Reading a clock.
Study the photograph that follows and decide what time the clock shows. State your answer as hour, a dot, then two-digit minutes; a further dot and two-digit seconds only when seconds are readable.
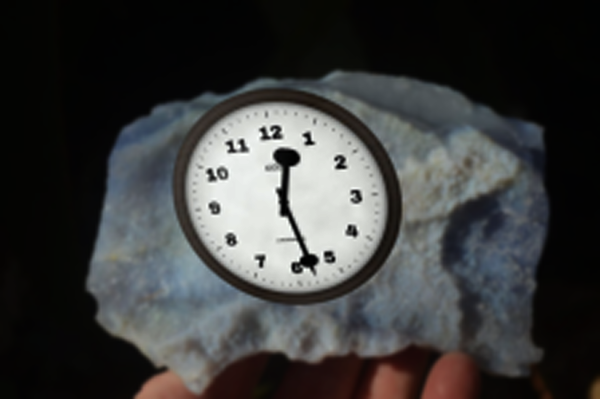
12.28
